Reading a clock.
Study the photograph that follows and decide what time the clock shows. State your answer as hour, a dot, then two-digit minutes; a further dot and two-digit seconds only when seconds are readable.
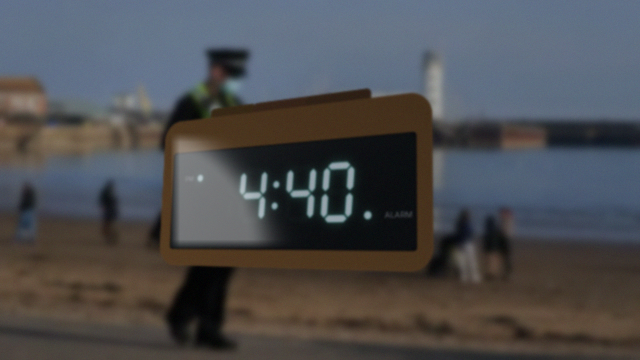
4.40
